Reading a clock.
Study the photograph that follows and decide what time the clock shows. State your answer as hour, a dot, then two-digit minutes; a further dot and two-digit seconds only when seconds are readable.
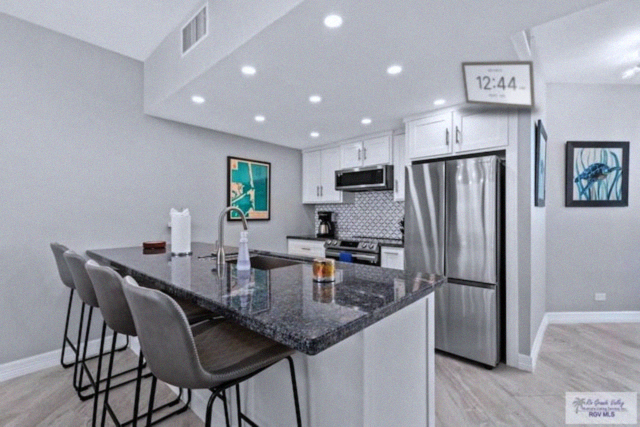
12.44
